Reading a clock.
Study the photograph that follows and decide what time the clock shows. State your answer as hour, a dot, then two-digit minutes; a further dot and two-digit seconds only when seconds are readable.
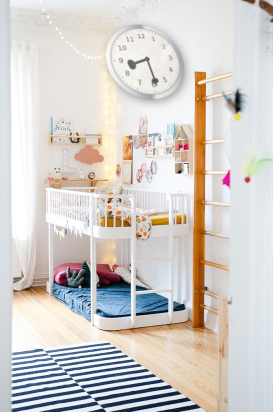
8.29
